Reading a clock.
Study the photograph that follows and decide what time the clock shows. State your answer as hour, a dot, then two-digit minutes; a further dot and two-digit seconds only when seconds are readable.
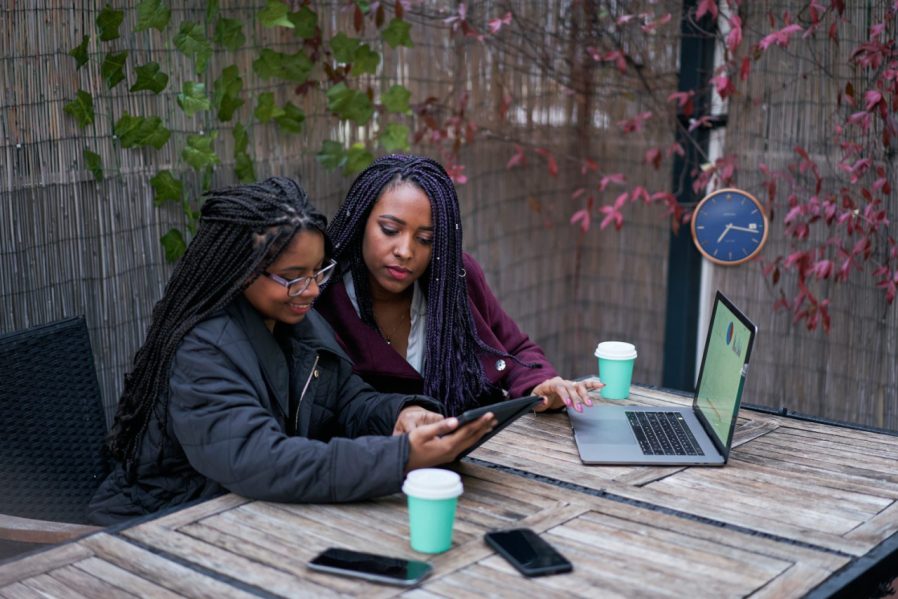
7.17
